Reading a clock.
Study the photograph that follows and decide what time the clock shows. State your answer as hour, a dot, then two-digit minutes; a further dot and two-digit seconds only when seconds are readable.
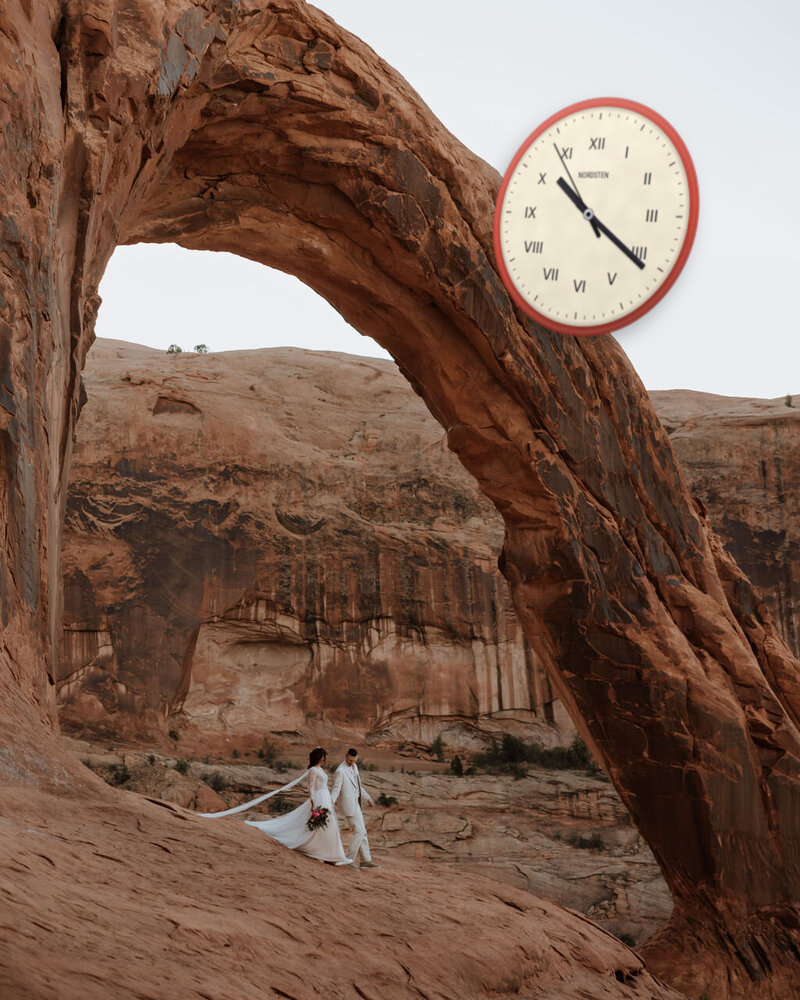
10.20.54
